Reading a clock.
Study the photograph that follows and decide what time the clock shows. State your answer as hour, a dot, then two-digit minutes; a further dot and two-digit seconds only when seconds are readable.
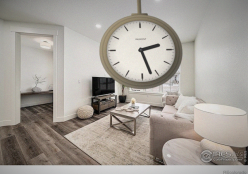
2.27
